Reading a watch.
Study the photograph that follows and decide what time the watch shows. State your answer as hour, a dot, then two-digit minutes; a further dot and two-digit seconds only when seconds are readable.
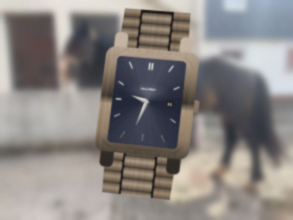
9.33
